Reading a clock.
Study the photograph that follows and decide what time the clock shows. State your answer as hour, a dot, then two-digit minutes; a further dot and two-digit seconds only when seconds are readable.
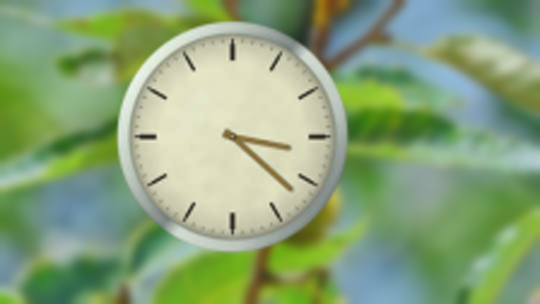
3.22
